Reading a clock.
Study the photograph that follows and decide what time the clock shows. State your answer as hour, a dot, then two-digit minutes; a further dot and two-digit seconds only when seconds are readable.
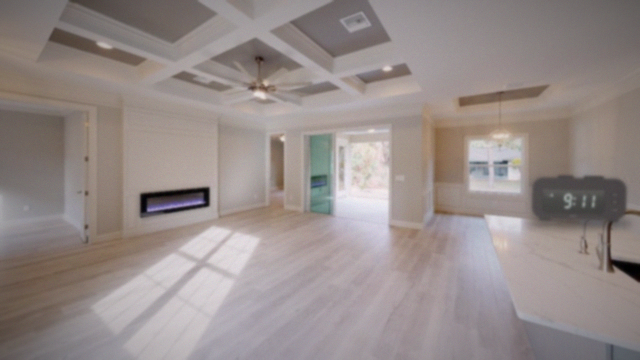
9.11
